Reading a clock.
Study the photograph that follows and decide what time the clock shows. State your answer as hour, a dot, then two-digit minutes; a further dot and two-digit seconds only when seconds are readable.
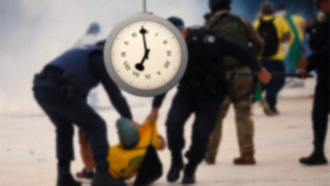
6.59
